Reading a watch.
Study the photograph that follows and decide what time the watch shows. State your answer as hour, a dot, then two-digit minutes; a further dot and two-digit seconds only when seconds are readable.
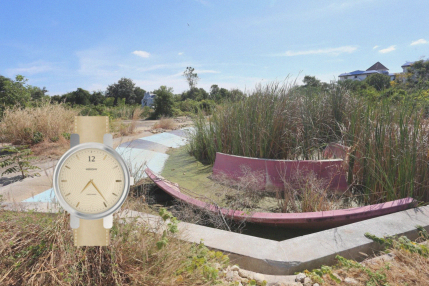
7.24
